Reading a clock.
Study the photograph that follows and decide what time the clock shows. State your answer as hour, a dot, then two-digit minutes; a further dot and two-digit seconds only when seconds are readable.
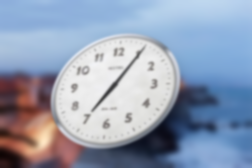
7.05
